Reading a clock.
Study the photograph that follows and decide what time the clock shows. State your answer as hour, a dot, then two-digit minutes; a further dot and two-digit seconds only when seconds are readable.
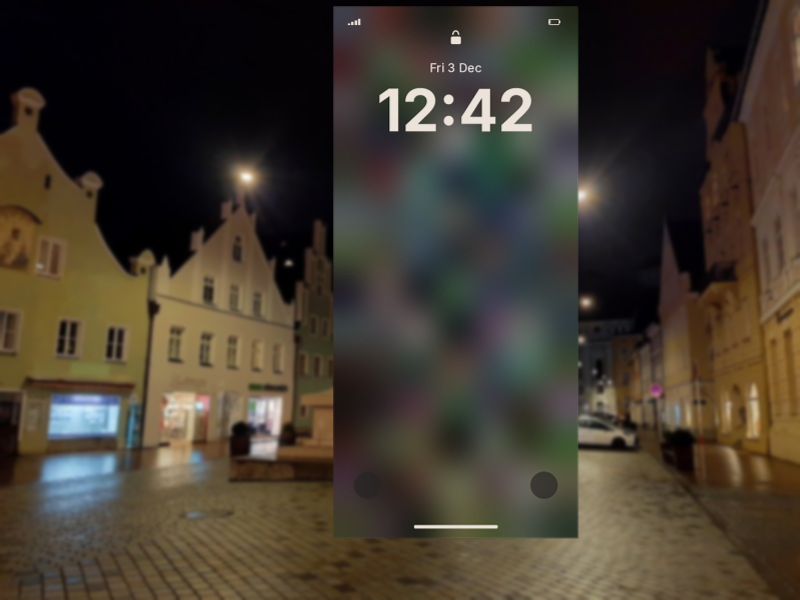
12.42
